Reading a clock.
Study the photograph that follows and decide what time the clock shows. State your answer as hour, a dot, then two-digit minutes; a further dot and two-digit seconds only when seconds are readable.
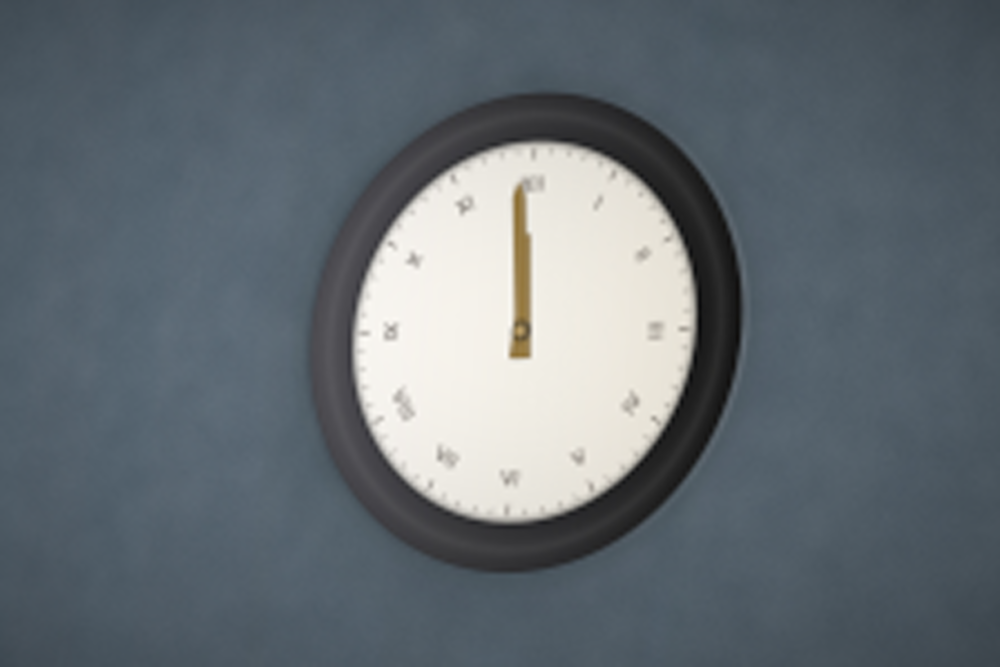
11.59
